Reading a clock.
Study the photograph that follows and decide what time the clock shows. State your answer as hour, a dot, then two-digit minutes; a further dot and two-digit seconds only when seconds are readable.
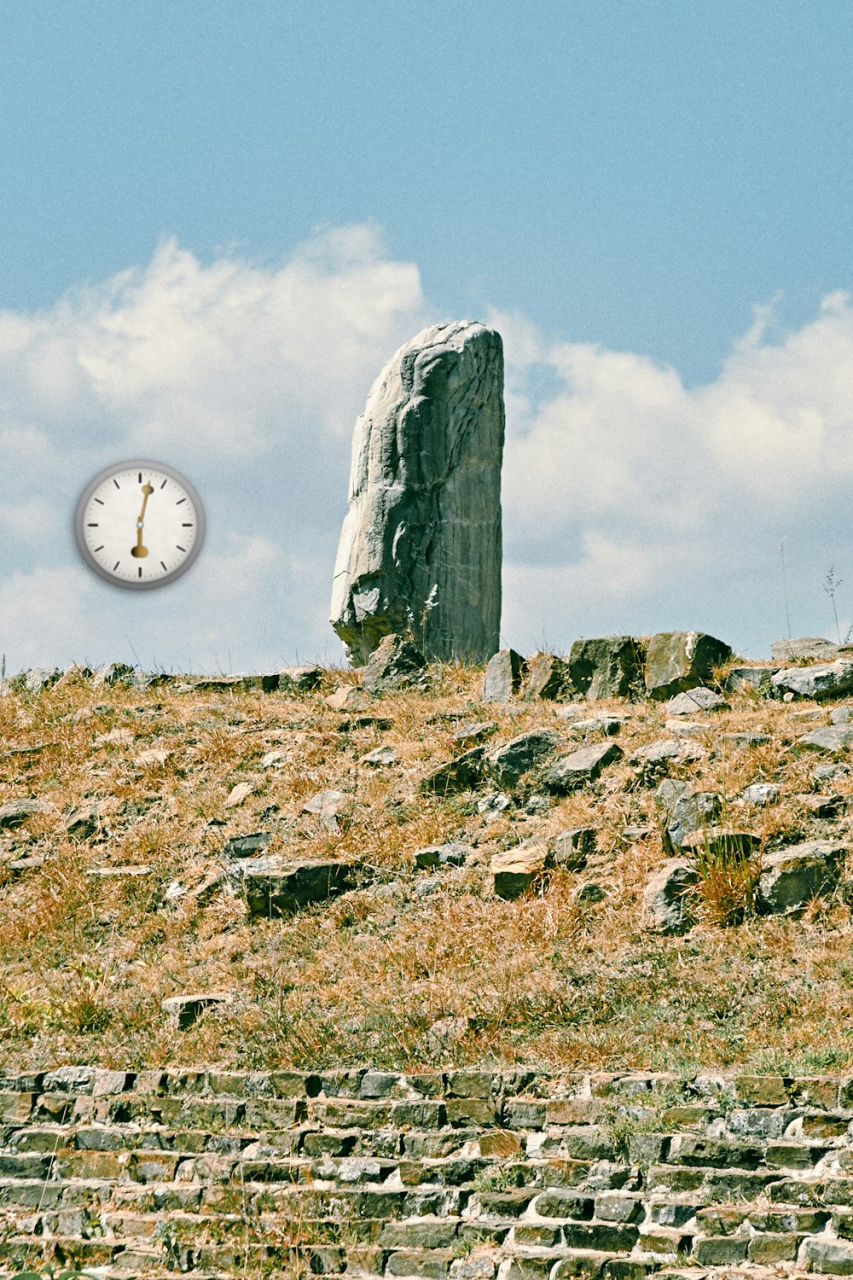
6.02
